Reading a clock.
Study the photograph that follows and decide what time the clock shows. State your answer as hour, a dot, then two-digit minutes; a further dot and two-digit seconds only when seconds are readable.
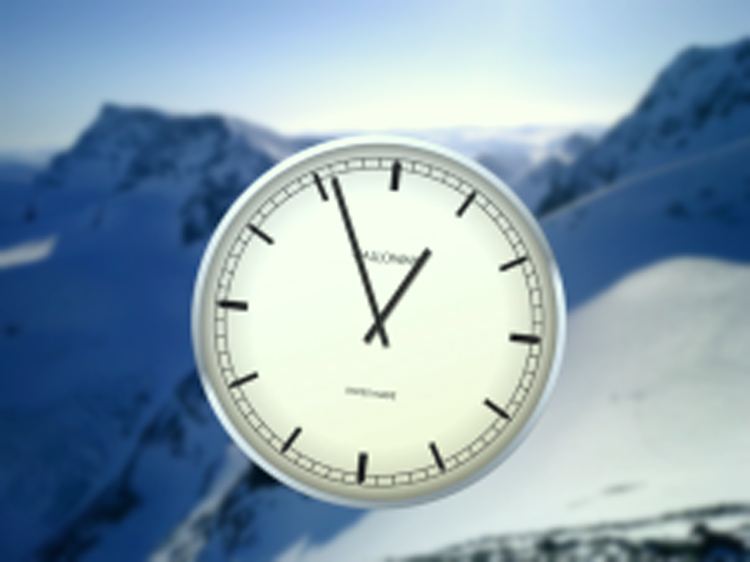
12.56
